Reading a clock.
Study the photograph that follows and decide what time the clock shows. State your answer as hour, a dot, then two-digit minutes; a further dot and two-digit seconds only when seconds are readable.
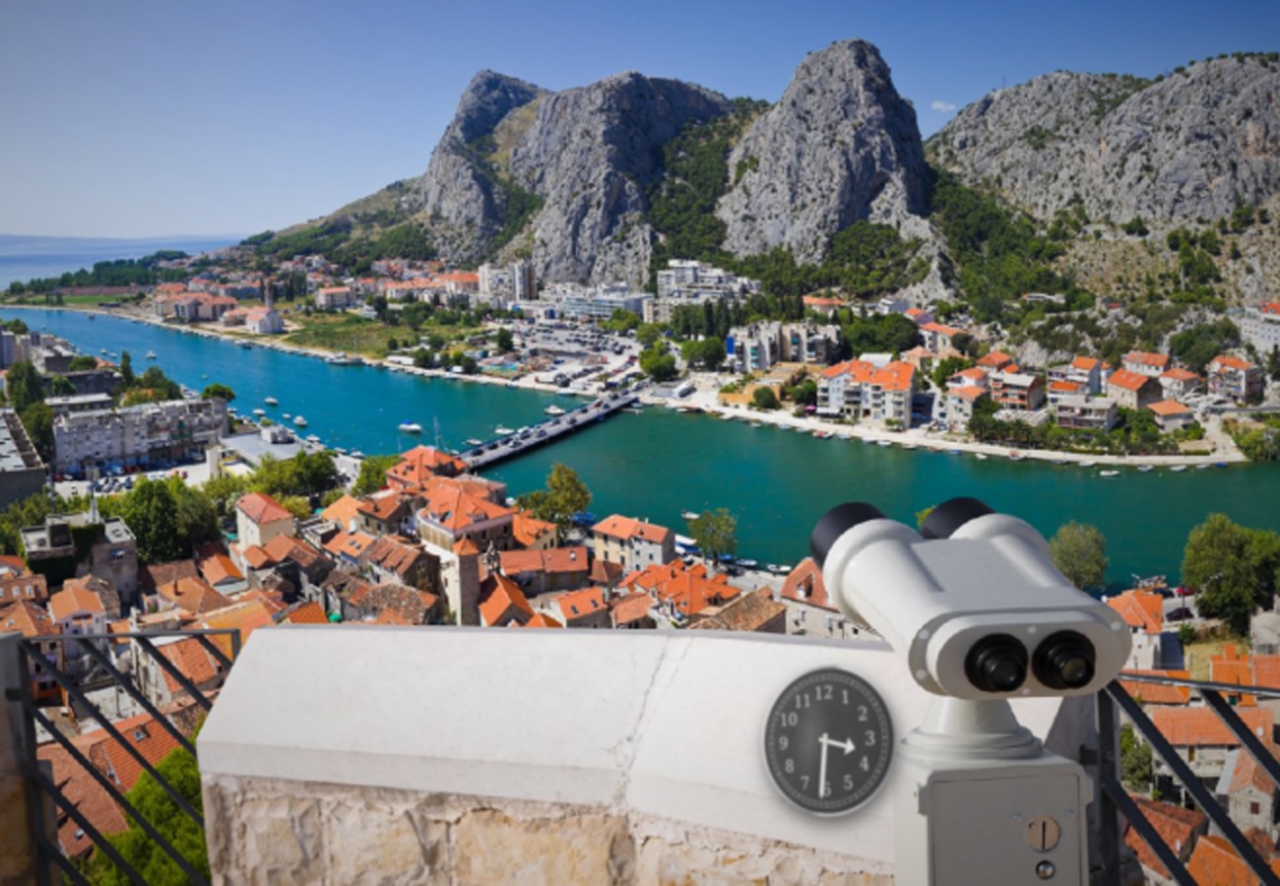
3.31
